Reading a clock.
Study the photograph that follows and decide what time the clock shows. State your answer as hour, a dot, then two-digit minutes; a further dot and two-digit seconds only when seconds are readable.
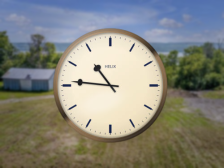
10.46
